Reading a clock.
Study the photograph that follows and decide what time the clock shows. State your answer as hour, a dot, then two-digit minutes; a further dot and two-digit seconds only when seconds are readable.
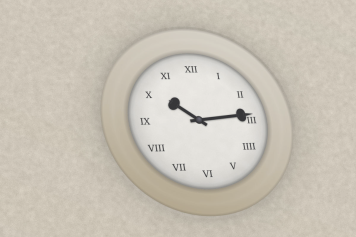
10.14
